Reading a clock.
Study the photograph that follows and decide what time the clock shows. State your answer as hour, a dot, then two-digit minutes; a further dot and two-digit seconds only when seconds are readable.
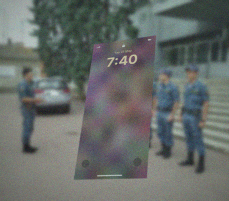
7.40
